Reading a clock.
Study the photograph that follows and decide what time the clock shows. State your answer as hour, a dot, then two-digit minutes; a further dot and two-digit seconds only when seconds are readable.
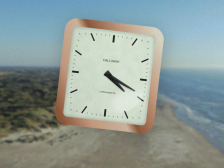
4.19
